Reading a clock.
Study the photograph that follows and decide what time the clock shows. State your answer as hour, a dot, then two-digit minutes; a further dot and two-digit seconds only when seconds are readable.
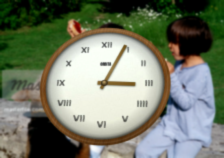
3.04
